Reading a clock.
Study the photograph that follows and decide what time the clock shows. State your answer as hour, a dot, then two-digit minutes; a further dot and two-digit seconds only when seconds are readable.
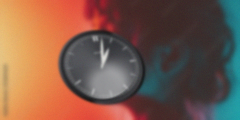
1.02
